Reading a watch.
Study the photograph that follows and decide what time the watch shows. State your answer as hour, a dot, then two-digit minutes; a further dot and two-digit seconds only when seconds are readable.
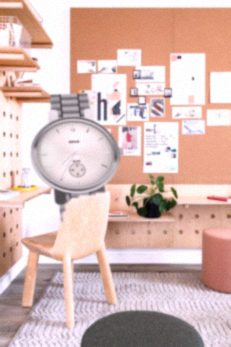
7.35
